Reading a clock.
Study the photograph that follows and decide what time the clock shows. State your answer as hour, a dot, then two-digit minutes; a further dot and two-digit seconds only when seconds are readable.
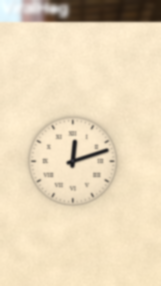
12.12
